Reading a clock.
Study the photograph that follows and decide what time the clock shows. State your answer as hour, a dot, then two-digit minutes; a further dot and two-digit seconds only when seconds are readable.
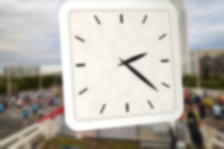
2.22
